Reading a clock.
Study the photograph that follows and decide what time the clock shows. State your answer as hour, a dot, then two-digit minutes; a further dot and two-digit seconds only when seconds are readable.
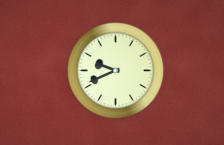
9.41
